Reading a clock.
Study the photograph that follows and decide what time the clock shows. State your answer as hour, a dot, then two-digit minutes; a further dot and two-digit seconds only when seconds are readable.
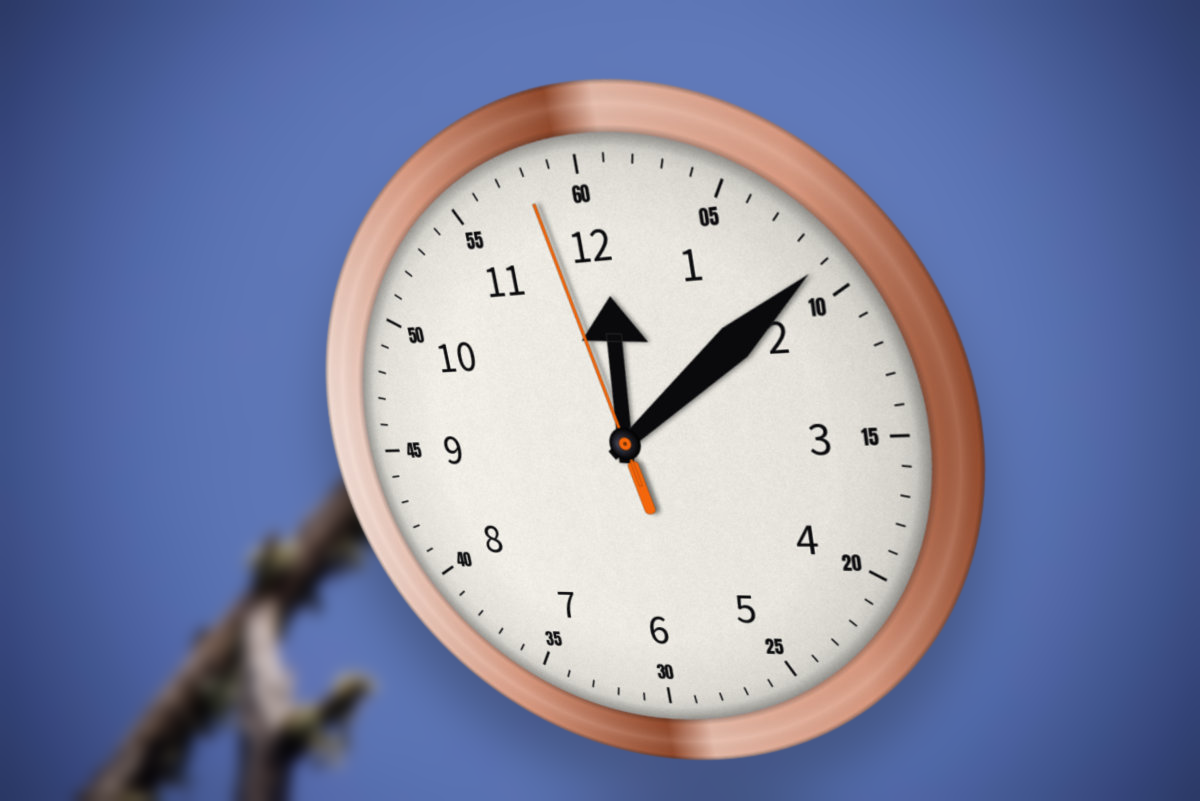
12.08.58
